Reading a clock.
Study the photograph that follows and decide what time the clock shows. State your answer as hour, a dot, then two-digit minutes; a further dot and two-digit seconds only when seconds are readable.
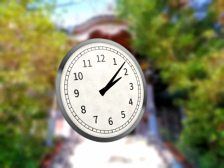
2.08
